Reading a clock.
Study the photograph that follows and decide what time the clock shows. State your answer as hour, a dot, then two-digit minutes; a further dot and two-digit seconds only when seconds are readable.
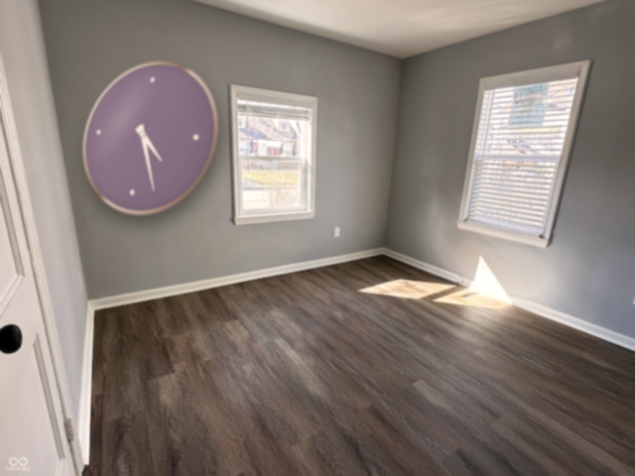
4.26
